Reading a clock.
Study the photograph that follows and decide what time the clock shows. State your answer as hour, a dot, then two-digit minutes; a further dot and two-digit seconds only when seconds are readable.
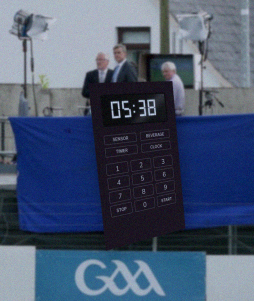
5.38
